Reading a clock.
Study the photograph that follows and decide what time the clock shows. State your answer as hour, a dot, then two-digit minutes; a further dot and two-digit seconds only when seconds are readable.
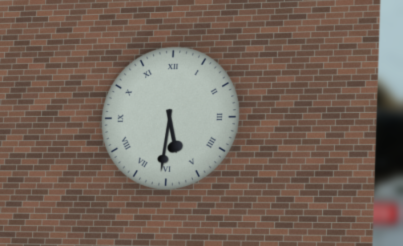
5.31
